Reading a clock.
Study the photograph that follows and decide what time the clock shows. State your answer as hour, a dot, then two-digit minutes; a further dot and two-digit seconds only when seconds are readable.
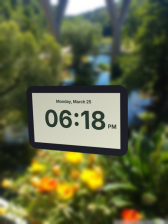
6.18
